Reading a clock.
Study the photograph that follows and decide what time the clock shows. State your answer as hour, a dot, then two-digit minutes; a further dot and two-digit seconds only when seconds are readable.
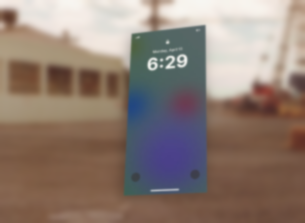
6.29
